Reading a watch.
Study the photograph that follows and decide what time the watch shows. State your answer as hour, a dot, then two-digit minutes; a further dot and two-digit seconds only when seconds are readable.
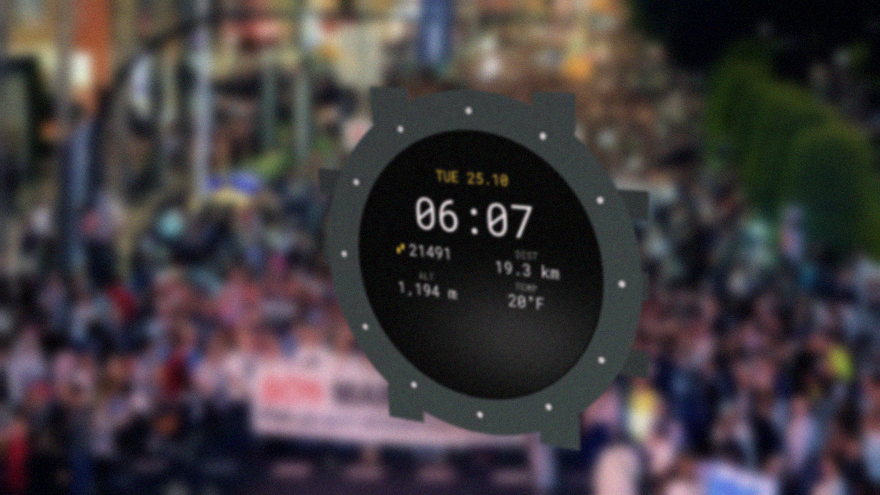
6.07
